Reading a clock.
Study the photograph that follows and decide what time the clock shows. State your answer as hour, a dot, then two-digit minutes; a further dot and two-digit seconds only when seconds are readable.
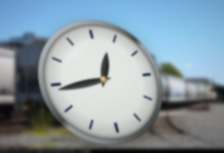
12.44
